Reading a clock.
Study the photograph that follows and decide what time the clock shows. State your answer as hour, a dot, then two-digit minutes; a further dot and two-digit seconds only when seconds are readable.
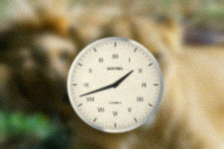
1.42
